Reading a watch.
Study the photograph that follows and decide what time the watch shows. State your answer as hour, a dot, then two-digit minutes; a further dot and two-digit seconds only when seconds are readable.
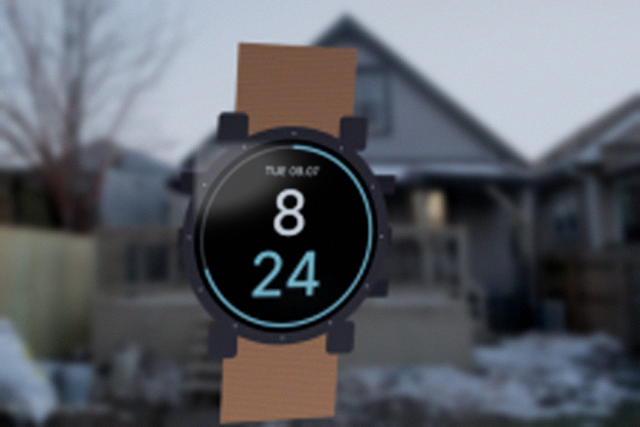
8.24
